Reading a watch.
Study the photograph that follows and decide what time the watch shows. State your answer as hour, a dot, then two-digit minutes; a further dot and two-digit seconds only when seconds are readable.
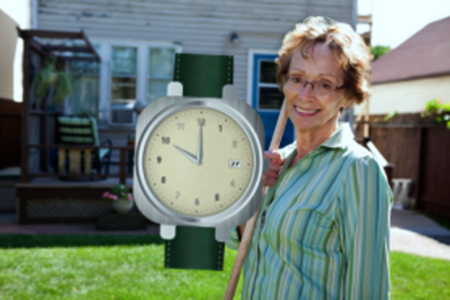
10.00
